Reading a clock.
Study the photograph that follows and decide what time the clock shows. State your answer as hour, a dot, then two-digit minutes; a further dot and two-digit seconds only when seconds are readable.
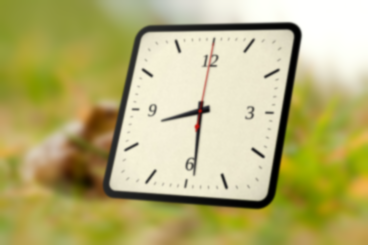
8.29.00
